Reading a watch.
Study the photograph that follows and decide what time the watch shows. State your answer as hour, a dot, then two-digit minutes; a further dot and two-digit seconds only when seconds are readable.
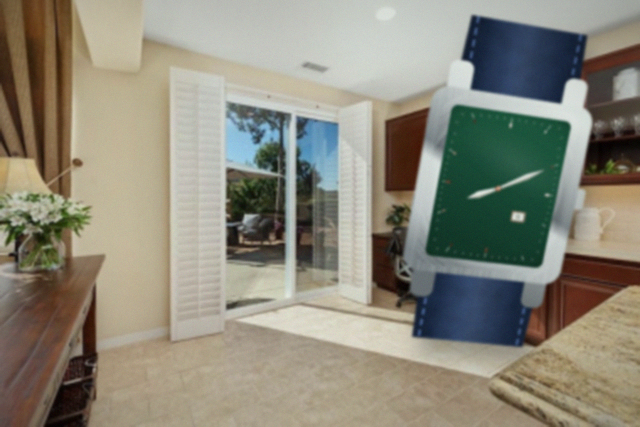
8.10
